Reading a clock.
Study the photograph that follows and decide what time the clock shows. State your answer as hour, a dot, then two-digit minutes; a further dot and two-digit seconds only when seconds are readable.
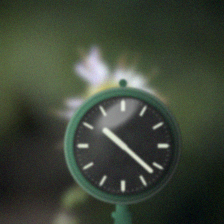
10.22
